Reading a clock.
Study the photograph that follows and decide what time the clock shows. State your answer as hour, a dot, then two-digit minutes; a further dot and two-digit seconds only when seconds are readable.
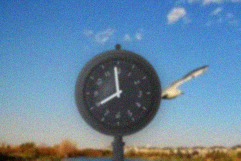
7.59
